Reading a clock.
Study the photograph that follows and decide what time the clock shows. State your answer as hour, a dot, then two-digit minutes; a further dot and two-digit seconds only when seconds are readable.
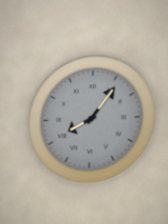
8.06
